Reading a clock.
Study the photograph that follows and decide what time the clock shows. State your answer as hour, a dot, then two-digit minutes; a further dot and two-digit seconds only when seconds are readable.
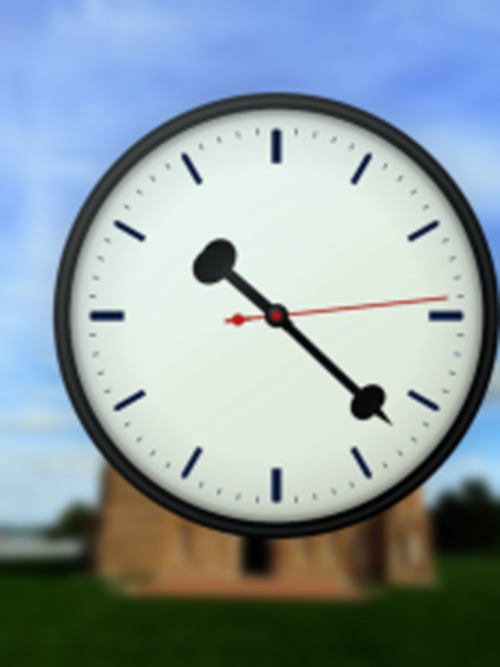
10.22.14
